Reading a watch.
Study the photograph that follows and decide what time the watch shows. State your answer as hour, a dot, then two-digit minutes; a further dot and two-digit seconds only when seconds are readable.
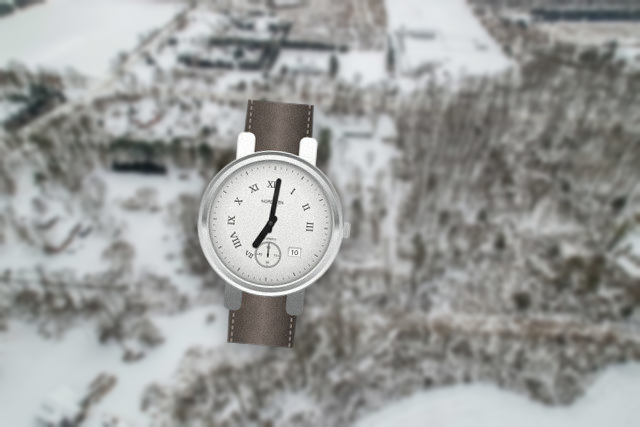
7.01
